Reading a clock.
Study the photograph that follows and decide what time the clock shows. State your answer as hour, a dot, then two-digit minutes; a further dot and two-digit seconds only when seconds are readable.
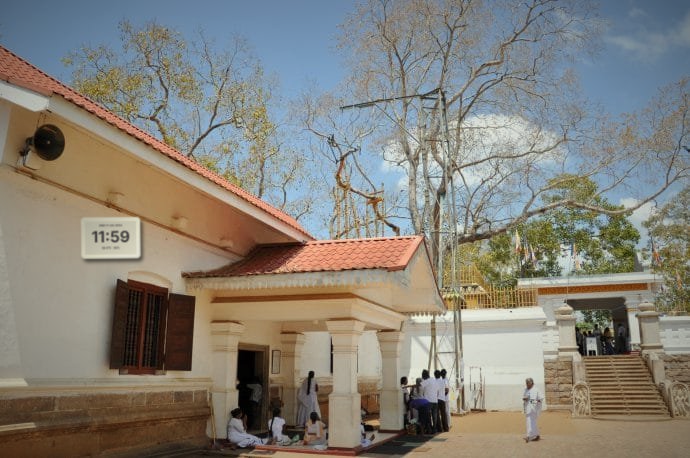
11.59
